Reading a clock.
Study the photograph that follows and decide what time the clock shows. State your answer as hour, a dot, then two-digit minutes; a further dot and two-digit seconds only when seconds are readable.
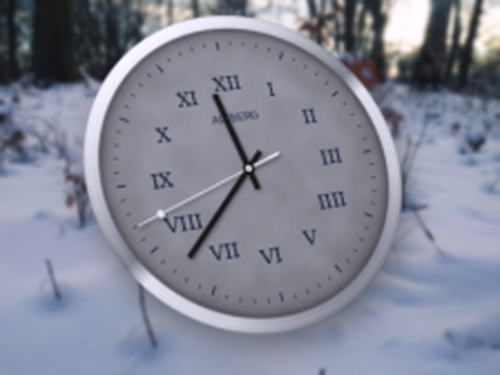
11.37.42
